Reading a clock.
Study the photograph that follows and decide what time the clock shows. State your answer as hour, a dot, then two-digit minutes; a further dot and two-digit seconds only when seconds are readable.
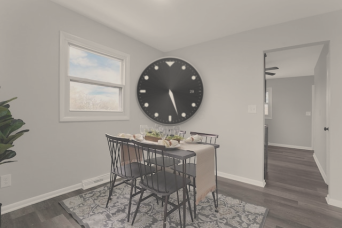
5.27
